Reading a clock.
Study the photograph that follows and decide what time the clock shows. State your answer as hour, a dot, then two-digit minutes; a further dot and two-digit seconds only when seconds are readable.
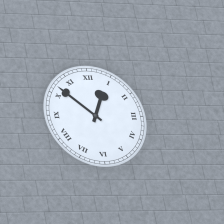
12.52
